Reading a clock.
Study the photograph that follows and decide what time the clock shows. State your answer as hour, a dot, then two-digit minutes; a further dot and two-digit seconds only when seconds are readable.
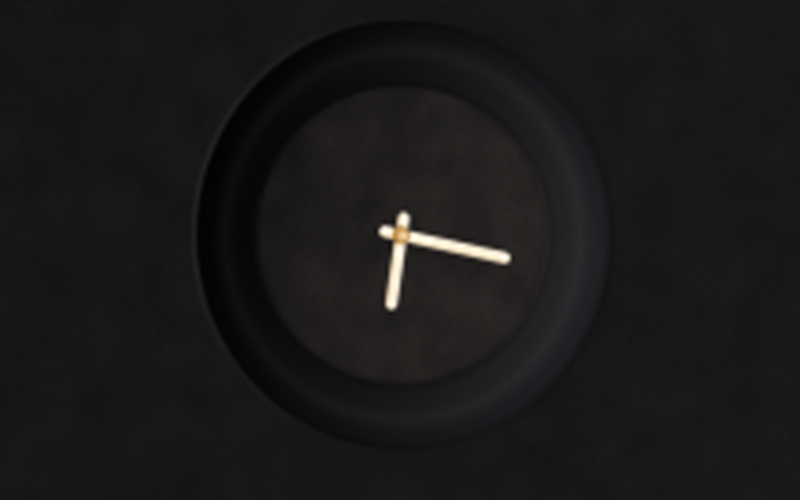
6.17
